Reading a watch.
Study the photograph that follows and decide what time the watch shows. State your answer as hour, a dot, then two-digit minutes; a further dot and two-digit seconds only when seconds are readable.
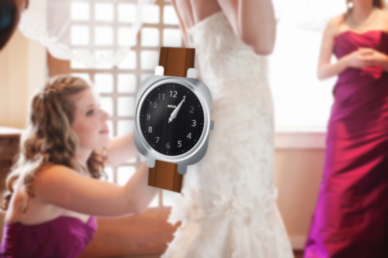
1.05
